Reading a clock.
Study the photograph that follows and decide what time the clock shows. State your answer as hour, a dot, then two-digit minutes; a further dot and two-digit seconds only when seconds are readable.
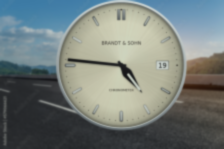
4.46
